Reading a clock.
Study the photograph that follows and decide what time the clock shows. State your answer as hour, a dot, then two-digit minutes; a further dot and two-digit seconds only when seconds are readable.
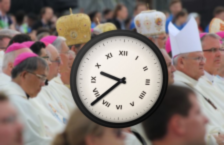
9.38
